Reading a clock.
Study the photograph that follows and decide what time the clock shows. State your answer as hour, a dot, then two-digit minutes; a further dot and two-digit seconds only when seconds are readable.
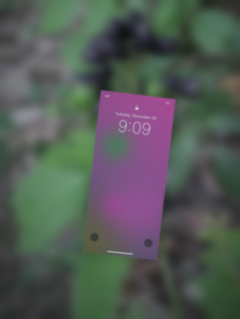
9.09
